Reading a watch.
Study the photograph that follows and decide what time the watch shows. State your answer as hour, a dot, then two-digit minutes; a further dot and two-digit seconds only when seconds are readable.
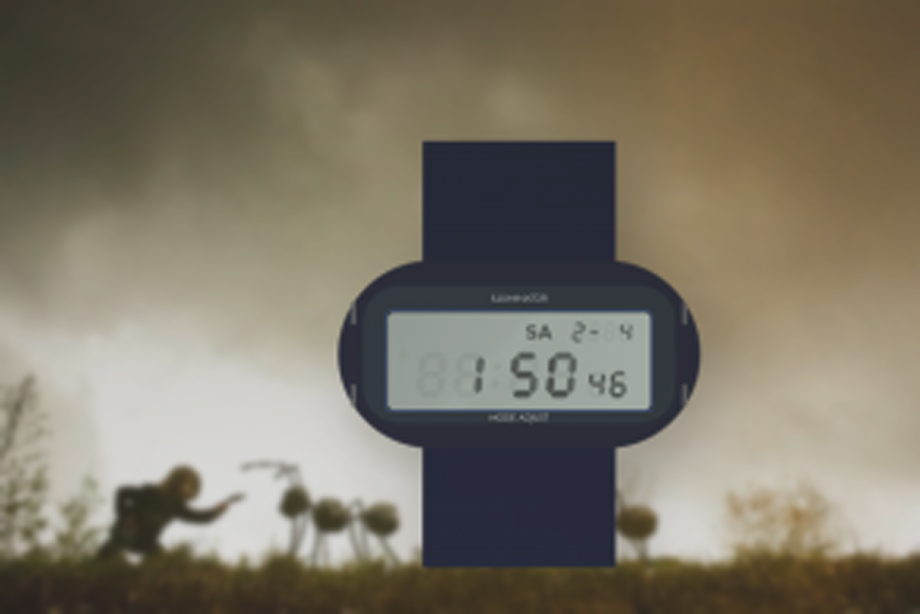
1.50.46
